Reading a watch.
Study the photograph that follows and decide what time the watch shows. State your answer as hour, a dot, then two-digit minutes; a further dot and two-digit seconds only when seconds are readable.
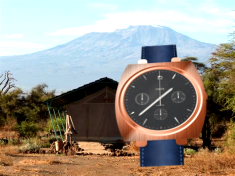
1.38
